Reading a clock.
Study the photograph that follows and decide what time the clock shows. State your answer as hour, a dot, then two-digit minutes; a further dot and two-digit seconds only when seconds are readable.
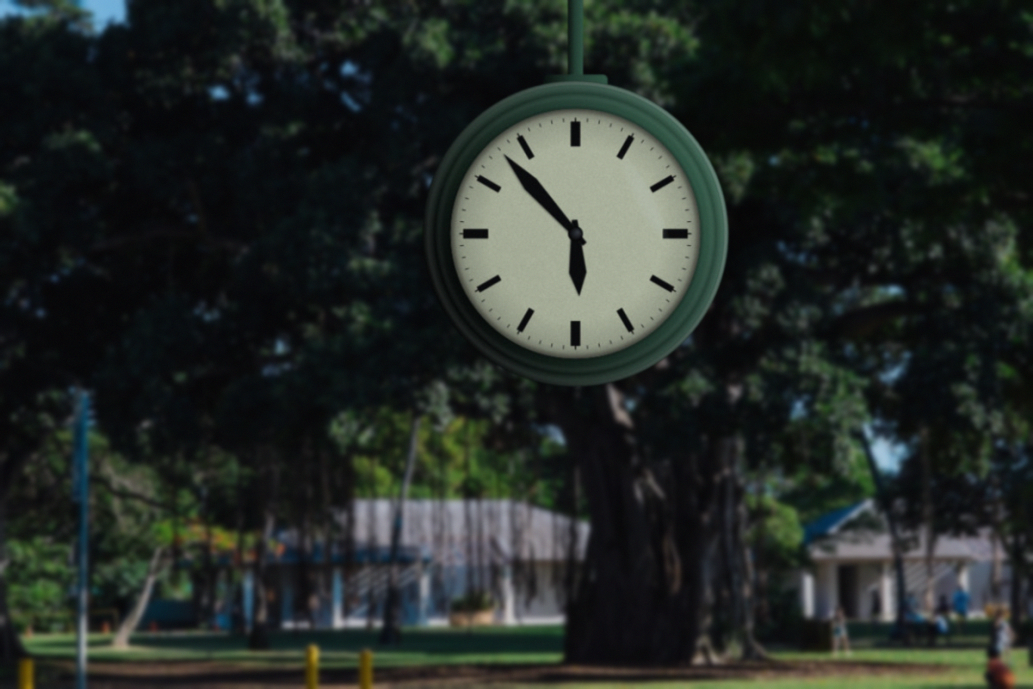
5.53
